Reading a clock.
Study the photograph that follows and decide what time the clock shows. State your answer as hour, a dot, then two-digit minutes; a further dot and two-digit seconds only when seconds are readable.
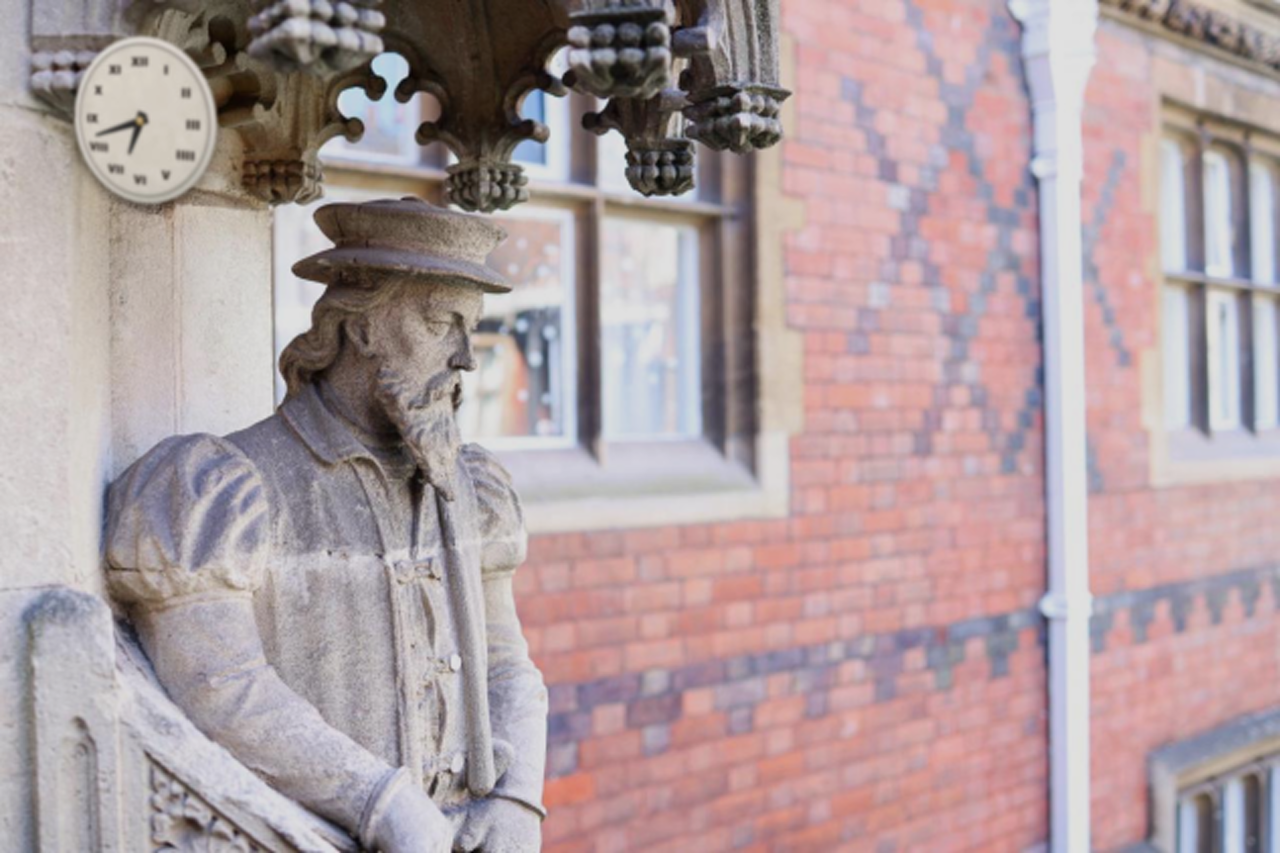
6.42
